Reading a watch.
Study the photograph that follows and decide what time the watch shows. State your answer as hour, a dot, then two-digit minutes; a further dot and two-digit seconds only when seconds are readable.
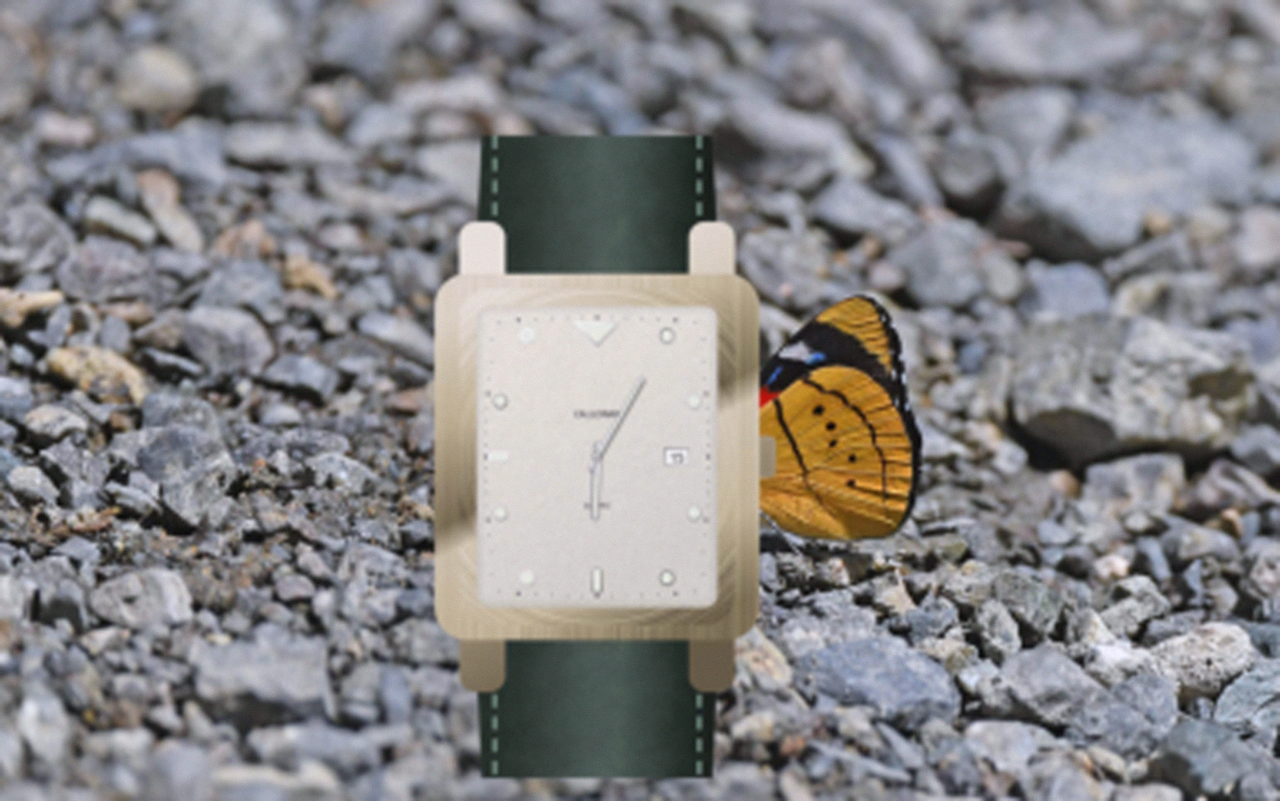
6.05
